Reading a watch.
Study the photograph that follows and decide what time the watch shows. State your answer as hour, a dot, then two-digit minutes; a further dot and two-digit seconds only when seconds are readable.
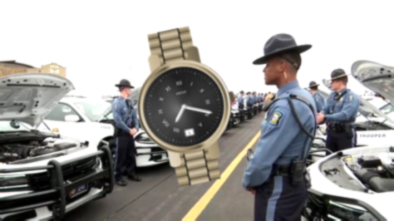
7.19
